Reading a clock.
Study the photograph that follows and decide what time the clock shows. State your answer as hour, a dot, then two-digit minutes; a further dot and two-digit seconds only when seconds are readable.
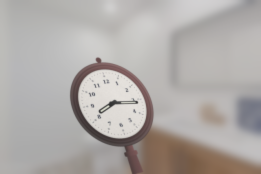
8.16
